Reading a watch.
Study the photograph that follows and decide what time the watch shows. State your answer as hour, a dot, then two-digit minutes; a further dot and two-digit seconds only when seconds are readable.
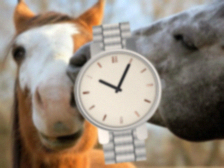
10.05
